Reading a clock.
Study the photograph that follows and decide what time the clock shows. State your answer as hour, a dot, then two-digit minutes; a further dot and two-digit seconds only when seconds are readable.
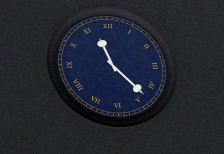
11.23
